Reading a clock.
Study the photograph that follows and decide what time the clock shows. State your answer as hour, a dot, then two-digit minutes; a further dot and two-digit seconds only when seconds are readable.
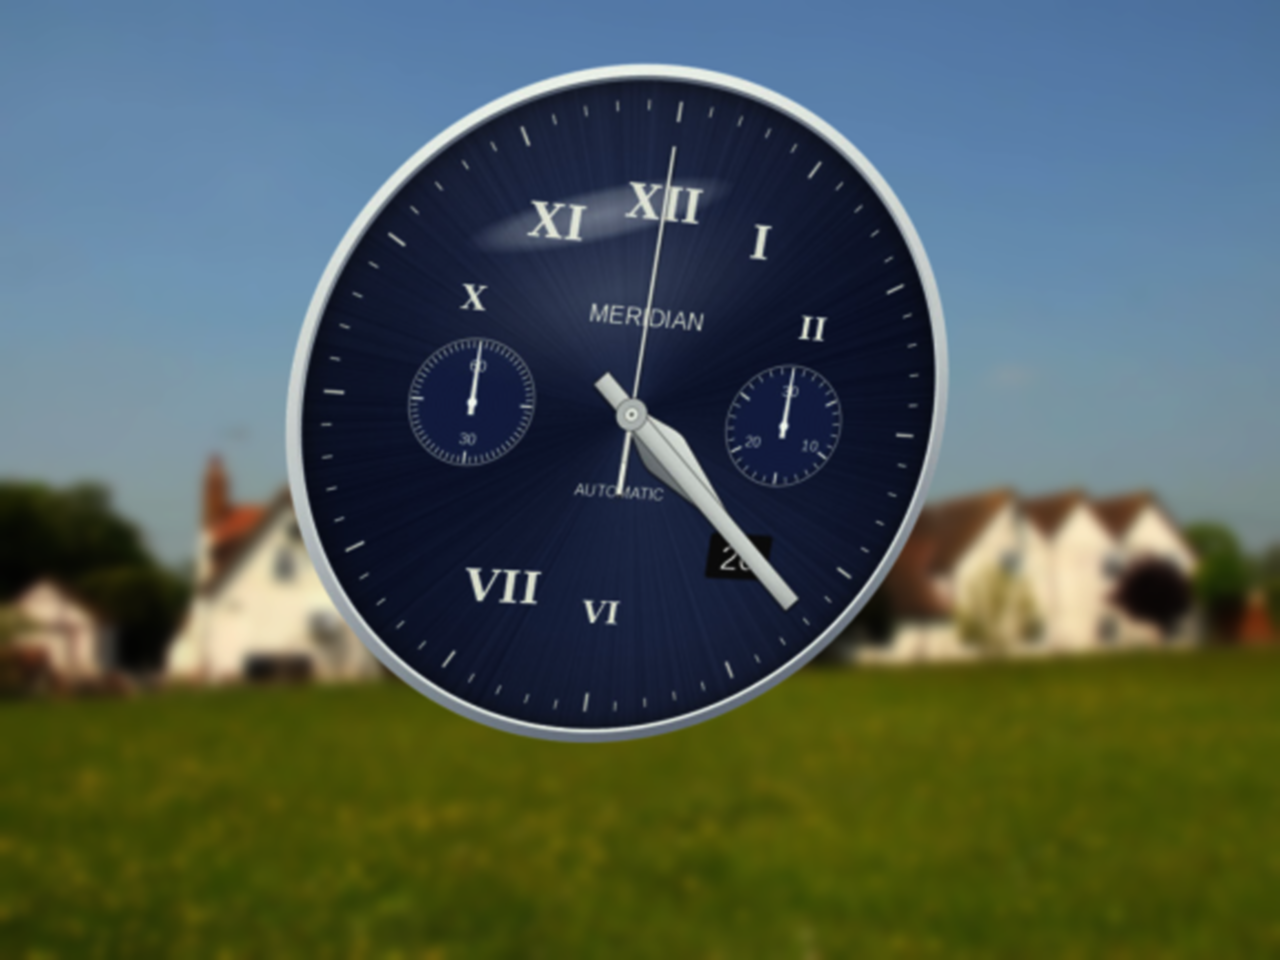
4.22
